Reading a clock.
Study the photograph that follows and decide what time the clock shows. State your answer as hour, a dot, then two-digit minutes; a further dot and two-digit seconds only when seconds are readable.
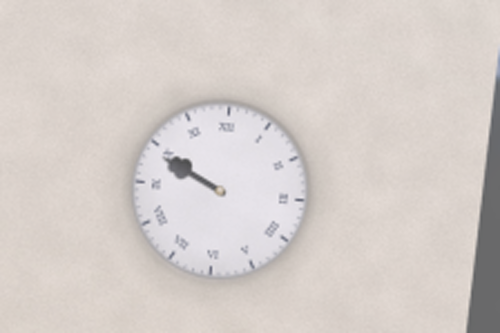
9.49
